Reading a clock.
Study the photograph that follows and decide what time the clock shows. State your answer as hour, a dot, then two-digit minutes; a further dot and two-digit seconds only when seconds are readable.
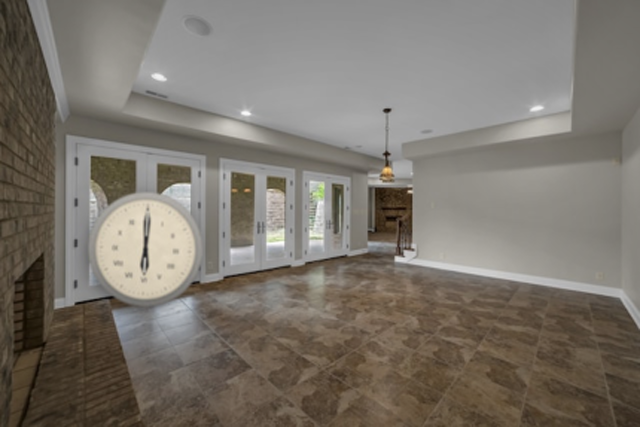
6.00
